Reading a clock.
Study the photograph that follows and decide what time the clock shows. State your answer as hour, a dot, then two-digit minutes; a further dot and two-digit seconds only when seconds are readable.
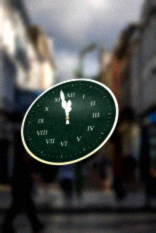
11.57
